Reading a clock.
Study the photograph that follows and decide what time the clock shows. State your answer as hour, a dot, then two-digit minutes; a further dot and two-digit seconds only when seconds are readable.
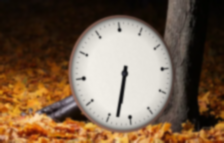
6.33
